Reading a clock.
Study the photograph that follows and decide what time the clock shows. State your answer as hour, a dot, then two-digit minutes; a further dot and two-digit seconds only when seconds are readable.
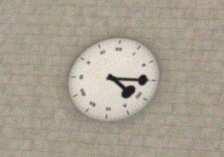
4.15
